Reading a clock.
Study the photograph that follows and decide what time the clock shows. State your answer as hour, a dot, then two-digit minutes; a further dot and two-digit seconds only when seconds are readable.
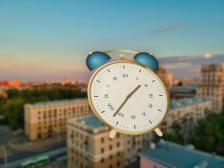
1.37
